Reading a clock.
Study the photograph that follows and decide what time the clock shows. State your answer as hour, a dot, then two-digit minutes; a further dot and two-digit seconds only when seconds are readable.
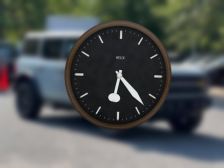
6.23
